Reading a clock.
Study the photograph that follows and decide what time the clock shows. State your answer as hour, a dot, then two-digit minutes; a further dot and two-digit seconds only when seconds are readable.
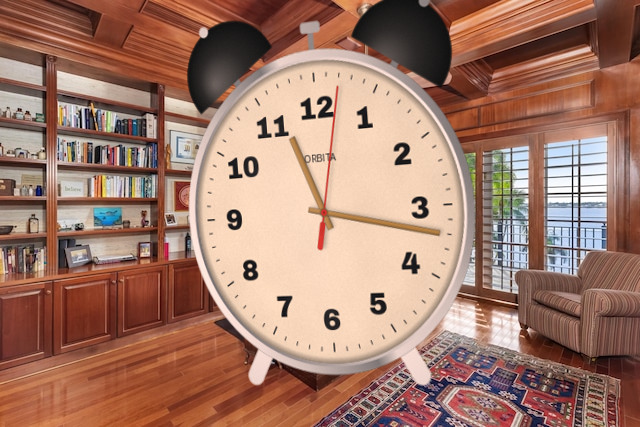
11.17.02
